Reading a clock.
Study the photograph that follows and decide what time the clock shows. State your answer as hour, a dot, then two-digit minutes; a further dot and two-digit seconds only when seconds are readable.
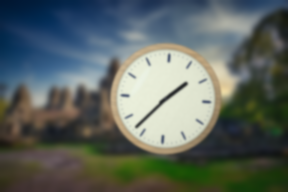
1.37
